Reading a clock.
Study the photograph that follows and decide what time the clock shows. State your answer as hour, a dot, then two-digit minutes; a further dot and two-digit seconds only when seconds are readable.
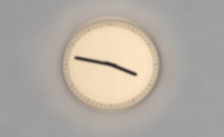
3.47
